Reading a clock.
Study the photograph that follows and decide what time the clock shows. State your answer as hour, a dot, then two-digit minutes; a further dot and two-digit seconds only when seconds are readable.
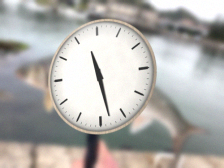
11.28
